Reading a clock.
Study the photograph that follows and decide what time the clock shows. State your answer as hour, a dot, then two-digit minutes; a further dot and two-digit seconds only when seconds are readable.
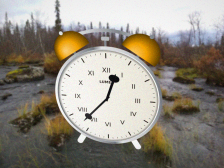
12.37
